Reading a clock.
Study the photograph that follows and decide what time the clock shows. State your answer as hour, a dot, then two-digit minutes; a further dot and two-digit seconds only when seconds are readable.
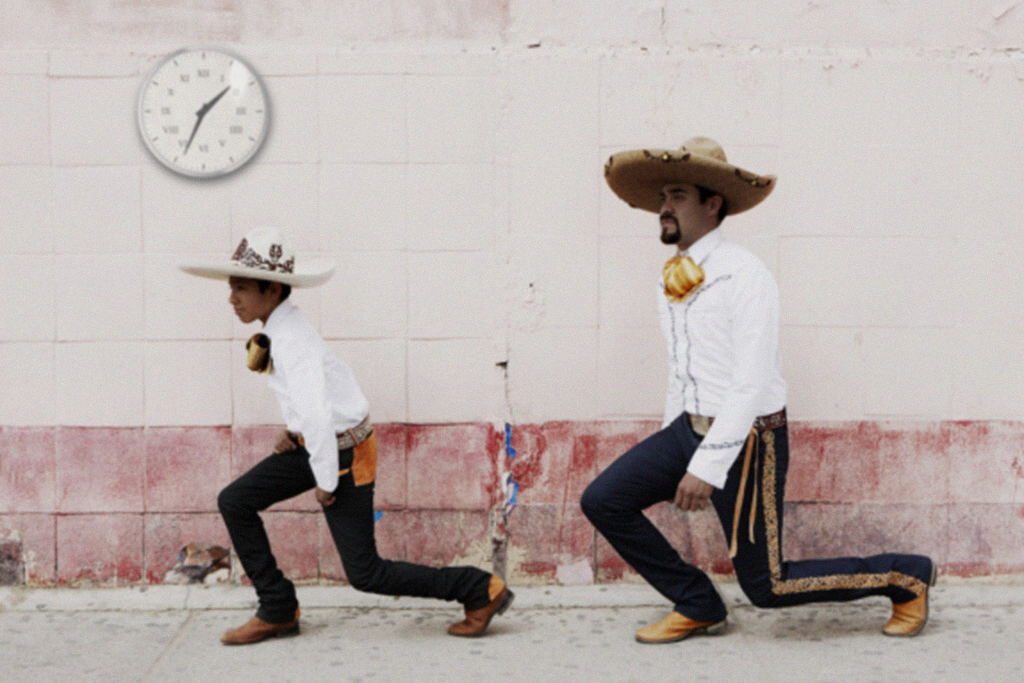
1.34
